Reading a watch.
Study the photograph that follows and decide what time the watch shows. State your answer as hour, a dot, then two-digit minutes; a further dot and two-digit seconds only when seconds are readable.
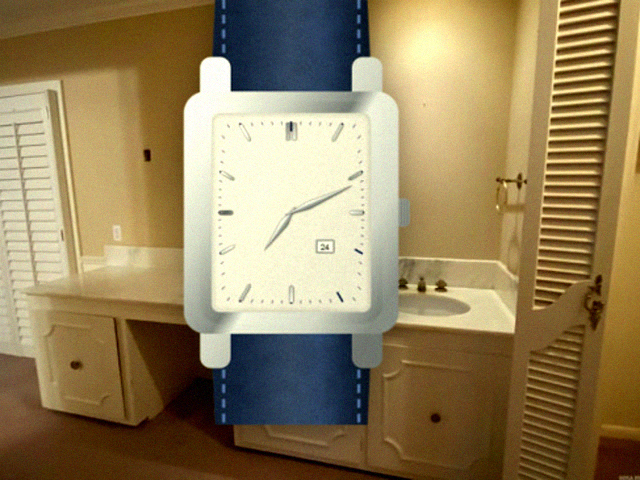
7.11
